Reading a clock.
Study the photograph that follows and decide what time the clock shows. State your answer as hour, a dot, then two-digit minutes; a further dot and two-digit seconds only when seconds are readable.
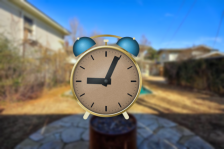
9.04
